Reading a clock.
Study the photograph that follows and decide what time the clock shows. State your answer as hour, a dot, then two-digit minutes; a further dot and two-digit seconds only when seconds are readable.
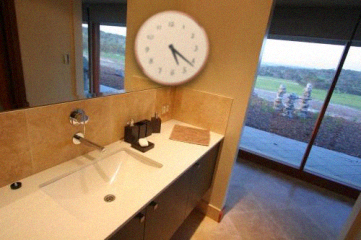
5.22
